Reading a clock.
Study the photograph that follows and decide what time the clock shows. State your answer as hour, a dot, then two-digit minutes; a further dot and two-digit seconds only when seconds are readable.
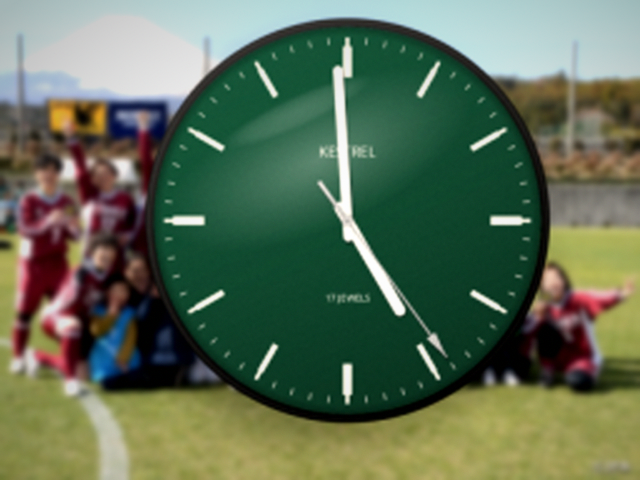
4.59.24
